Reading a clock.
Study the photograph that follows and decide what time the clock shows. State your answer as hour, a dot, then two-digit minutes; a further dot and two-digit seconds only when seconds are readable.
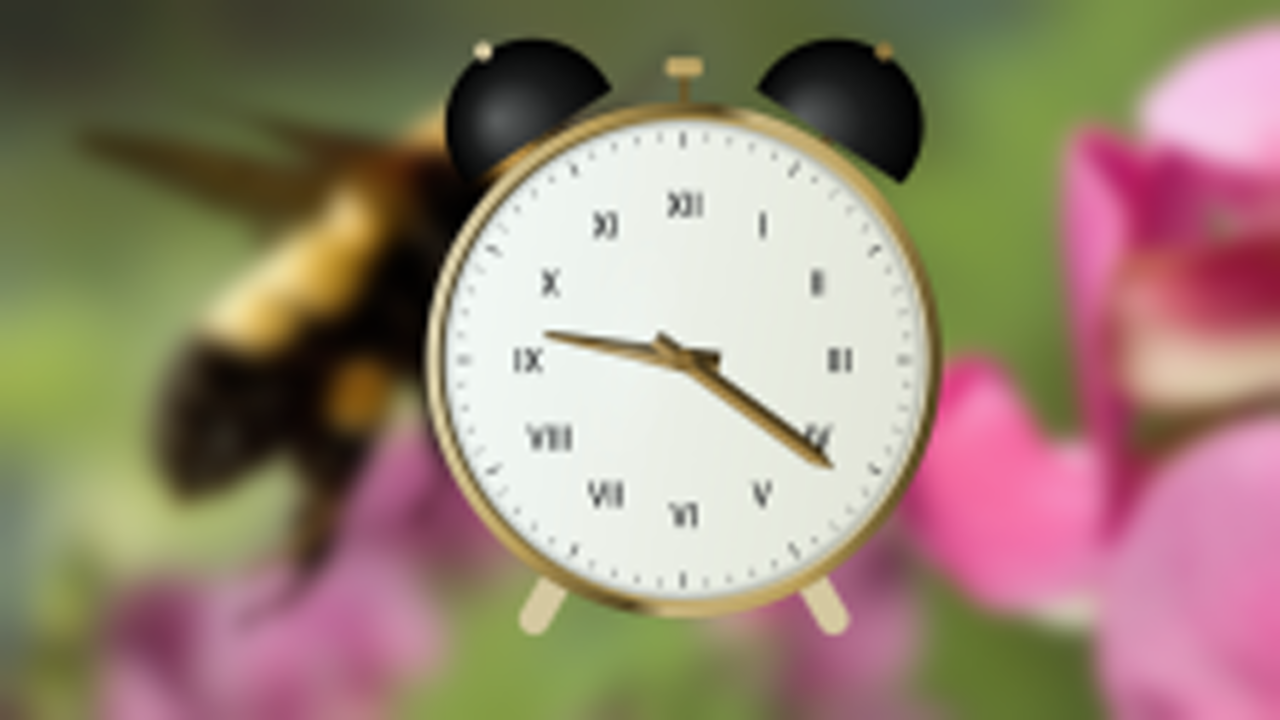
9.21
